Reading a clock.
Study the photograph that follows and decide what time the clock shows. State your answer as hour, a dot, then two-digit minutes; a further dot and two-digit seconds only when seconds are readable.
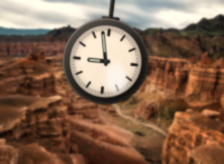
8.58
